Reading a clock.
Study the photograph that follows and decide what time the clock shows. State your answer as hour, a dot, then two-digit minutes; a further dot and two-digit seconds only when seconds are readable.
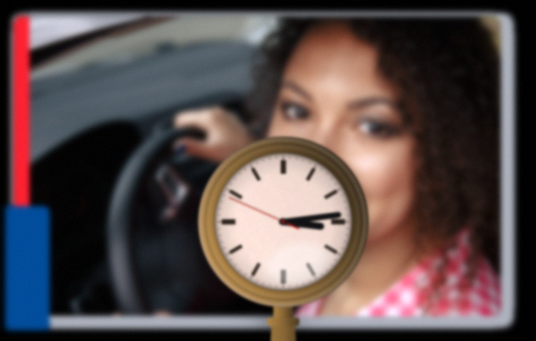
3.13.49
